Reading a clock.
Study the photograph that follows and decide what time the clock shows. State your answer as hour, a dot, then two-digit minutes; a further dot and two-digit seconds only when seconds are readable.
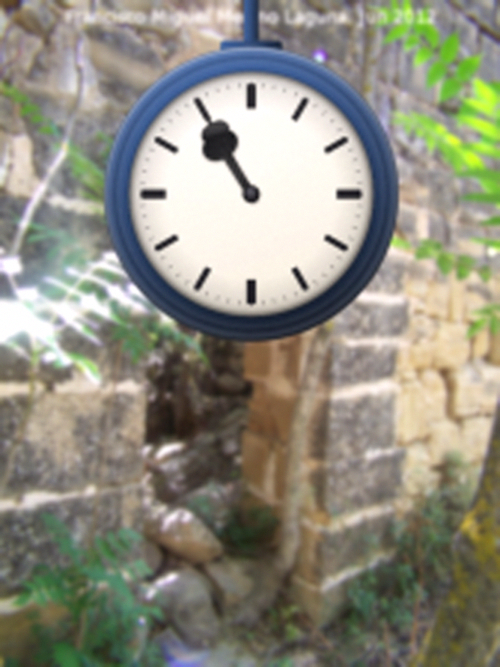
10.55
